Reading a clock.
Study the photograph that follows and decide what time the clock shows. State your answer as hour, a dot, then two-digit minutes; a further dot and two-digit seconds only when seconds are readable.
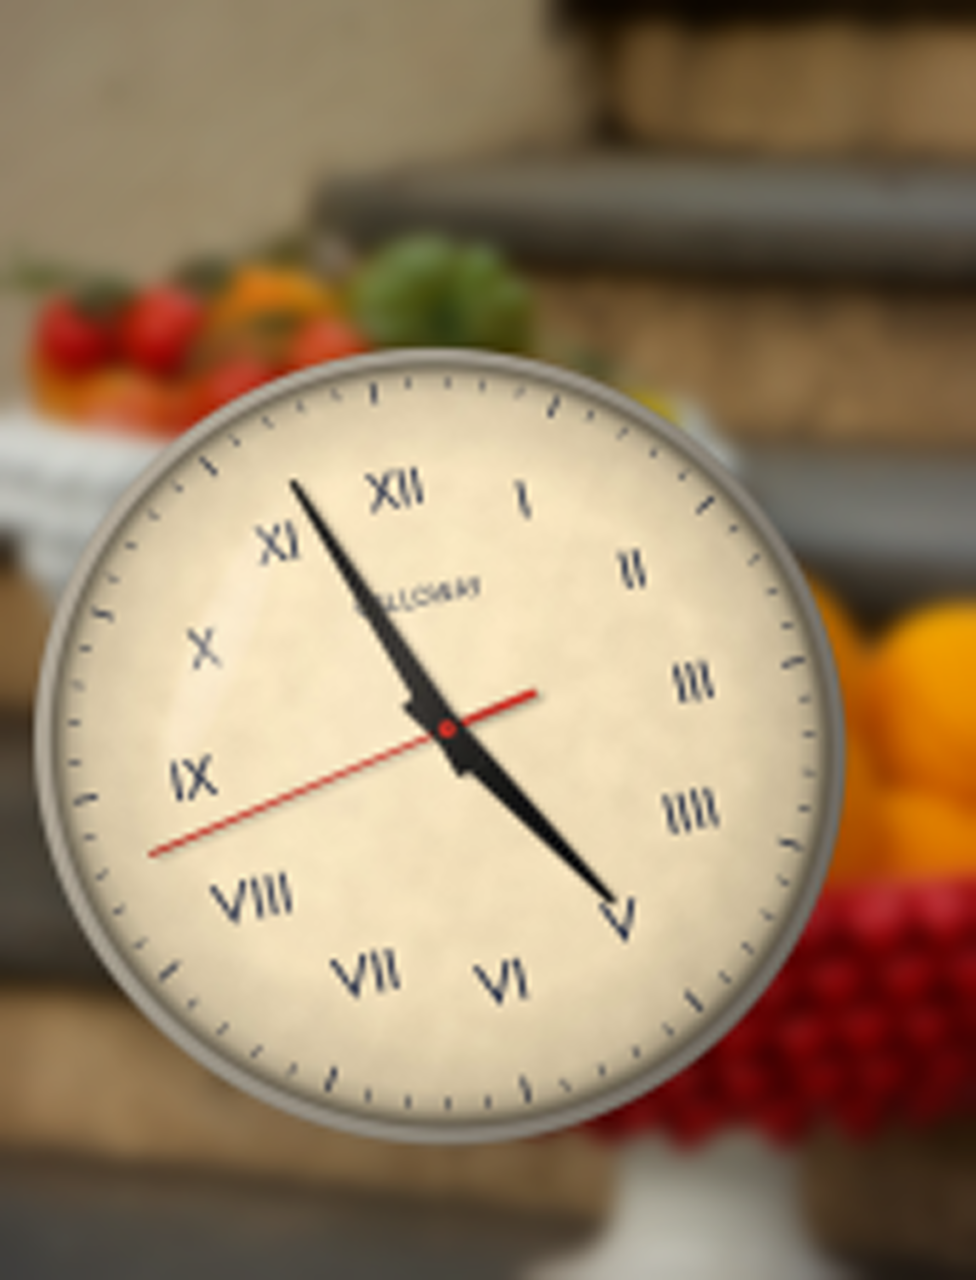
4.56.43
